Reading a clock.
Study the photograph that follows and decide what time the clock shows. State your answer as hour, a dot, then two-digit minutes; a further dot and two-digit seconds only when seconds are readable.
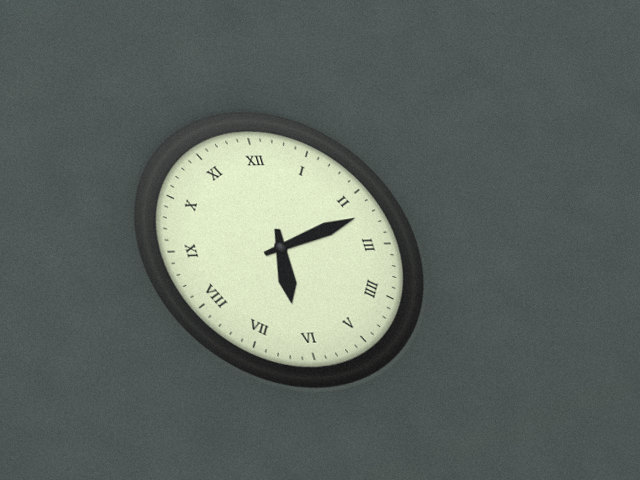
6.12
